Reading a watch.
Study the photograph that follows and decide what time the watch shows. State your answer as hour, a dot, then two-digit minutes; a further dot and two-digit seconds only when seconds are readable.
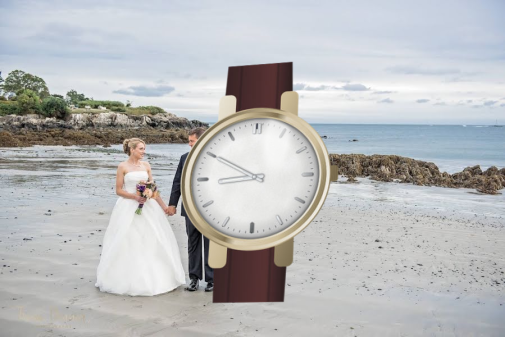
8.50
